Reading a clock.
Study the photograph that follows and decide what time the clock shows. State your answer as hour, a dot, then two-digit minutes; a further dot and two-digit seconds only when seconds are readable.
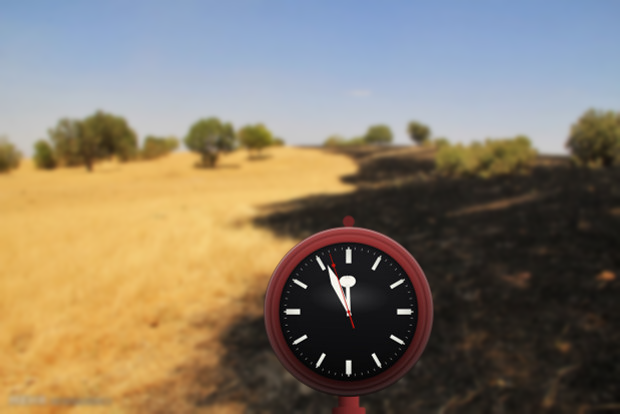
11.55.57
